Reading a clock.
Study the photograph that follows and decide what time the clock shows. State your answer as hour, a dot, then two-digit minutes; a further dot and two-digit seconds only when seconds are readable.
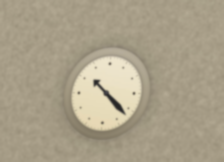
10.22
